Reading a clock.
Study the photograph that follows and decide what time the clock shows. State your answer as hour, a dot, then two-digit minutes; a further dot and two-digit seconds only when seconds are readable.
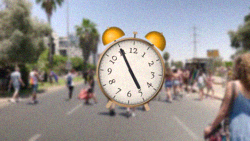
4.55
